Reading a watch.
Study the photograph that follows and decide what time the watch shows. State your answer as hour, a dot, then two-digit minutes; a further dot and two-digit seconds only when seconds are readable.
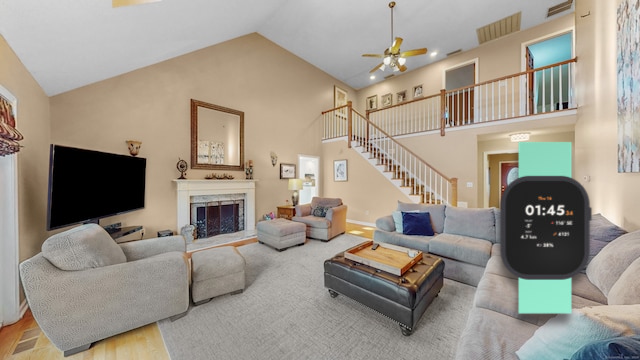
1.45
